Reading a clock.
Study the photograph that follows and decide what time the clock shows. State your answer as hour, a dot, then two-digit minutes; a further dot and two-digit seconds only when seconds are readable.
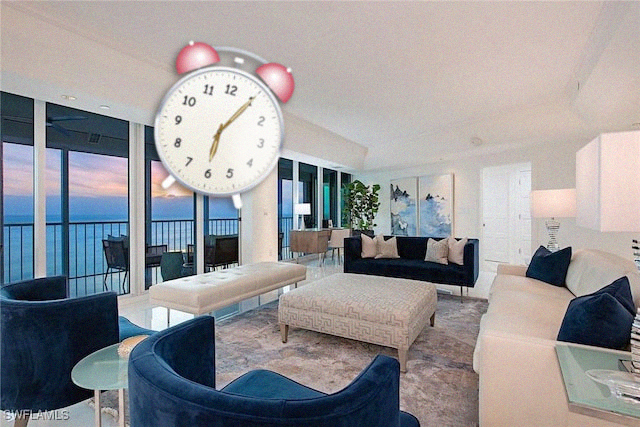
6.05
